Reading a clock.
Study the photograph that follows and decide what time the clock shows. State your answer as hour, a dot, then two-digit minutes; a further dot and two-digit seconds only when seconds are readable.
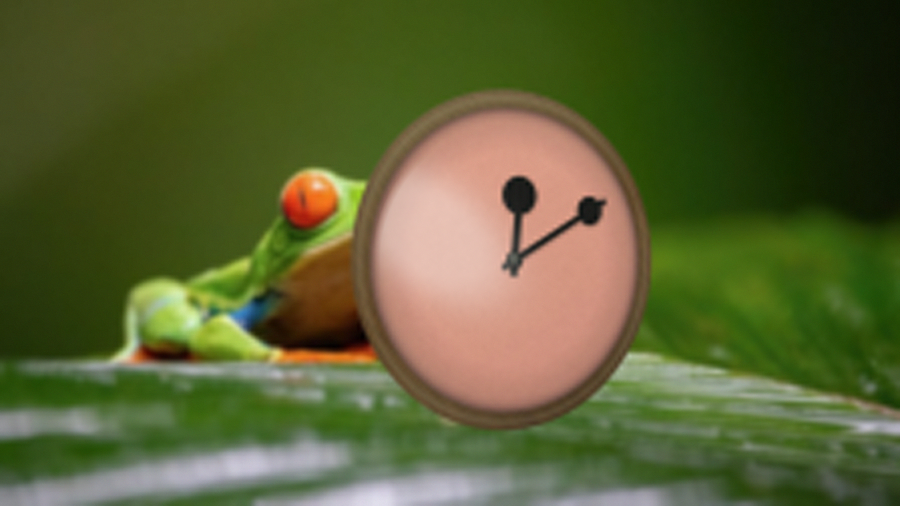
12.10
